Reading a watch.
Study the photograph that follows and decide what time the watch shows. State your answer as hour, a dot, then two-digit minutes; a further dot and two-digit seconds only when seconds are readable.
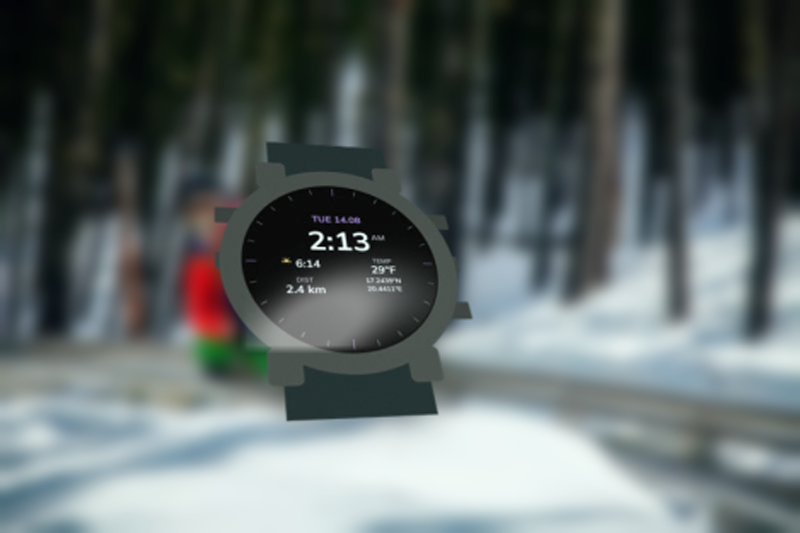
2.13
